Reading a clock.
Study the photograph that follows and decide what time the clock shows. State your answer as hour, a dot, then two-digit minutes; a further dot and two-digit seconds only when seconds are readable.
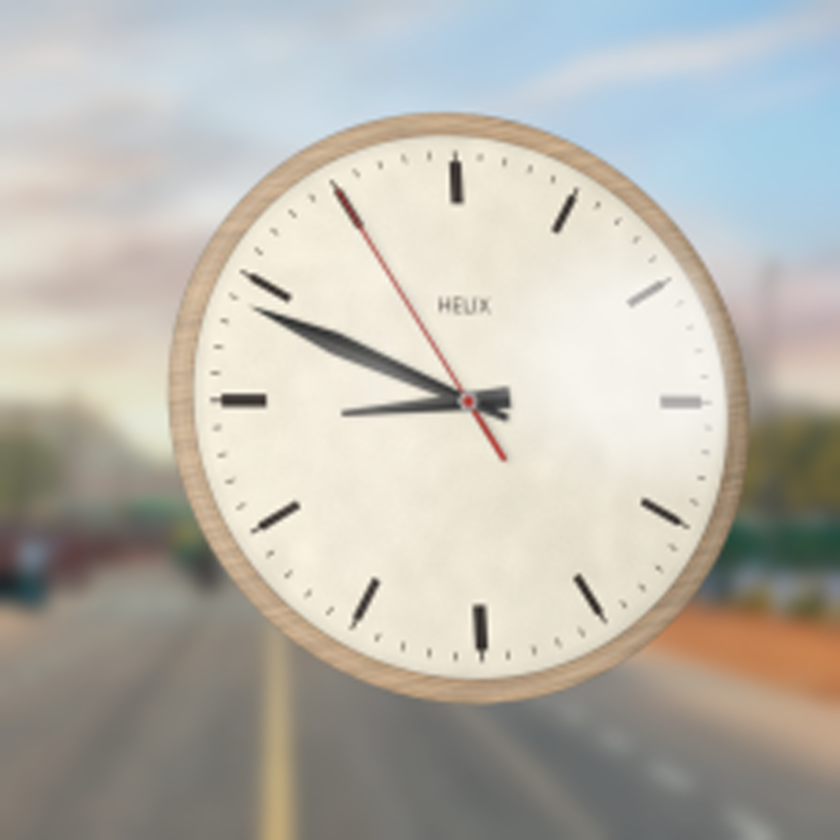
8.48.55
